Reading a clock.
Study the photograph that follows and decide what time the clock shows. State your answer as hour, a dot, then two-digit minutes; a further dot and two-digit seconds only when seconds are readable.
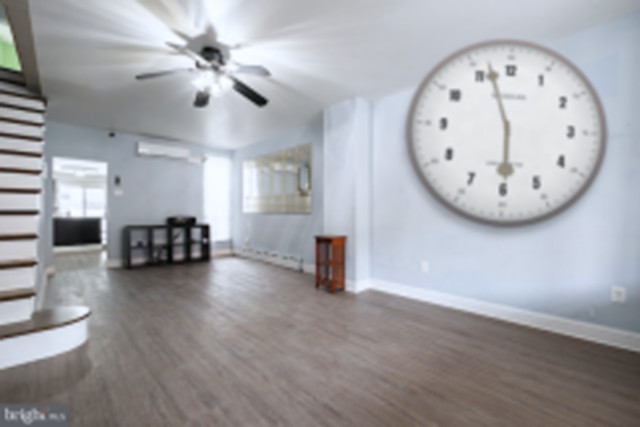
5.57
